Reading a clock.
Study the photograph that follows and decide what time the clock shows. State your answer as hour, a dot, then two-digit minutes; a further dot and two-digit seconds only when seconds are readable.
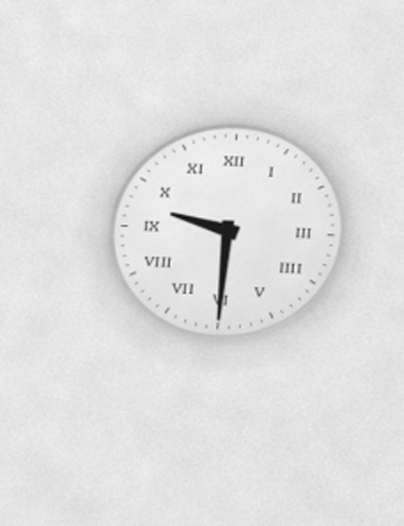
9.30
